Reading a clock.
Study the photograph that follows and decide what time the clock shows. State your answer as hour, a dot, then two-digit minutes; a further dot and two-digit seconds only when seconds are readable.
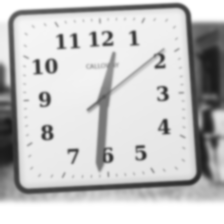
12.31.09
